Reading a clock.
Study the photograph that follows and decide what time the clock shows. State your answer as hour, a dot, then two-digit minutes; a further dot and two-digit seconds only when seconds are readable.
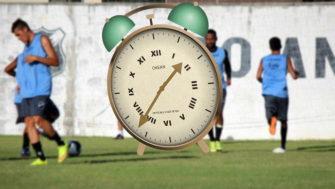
1.37
